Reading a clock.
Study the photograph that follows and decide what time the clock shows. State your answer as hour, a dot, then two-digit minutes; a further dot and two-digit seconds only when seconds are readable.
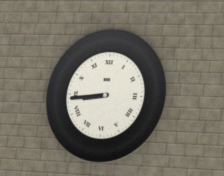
8.44
